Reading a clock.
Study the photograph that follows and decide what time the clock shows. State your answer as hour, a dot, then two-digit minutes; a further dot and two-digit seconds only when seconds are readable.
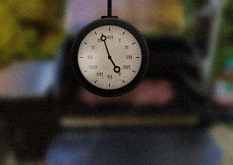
4.57
